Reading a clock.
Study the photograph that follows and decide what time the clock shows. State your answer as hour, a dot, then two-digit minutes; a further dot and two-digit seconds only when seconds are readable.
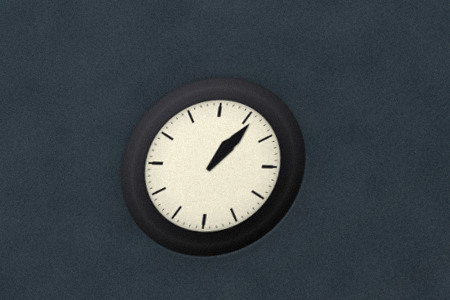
1.06
